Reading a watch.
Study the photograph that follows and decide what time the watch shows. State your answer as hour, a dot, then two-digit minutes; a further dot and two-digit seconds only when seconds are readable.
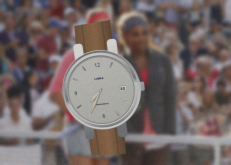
7.35
